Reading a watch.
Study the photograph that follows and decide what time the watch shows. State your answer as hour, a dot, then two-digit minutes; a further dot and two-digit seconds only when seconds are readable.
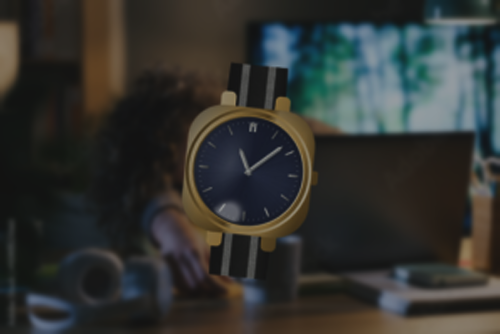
11.08
